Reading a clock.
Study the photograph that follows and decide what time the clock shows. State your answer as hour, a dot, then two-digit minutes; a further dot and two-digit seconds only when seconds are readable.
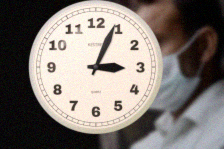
3.04
